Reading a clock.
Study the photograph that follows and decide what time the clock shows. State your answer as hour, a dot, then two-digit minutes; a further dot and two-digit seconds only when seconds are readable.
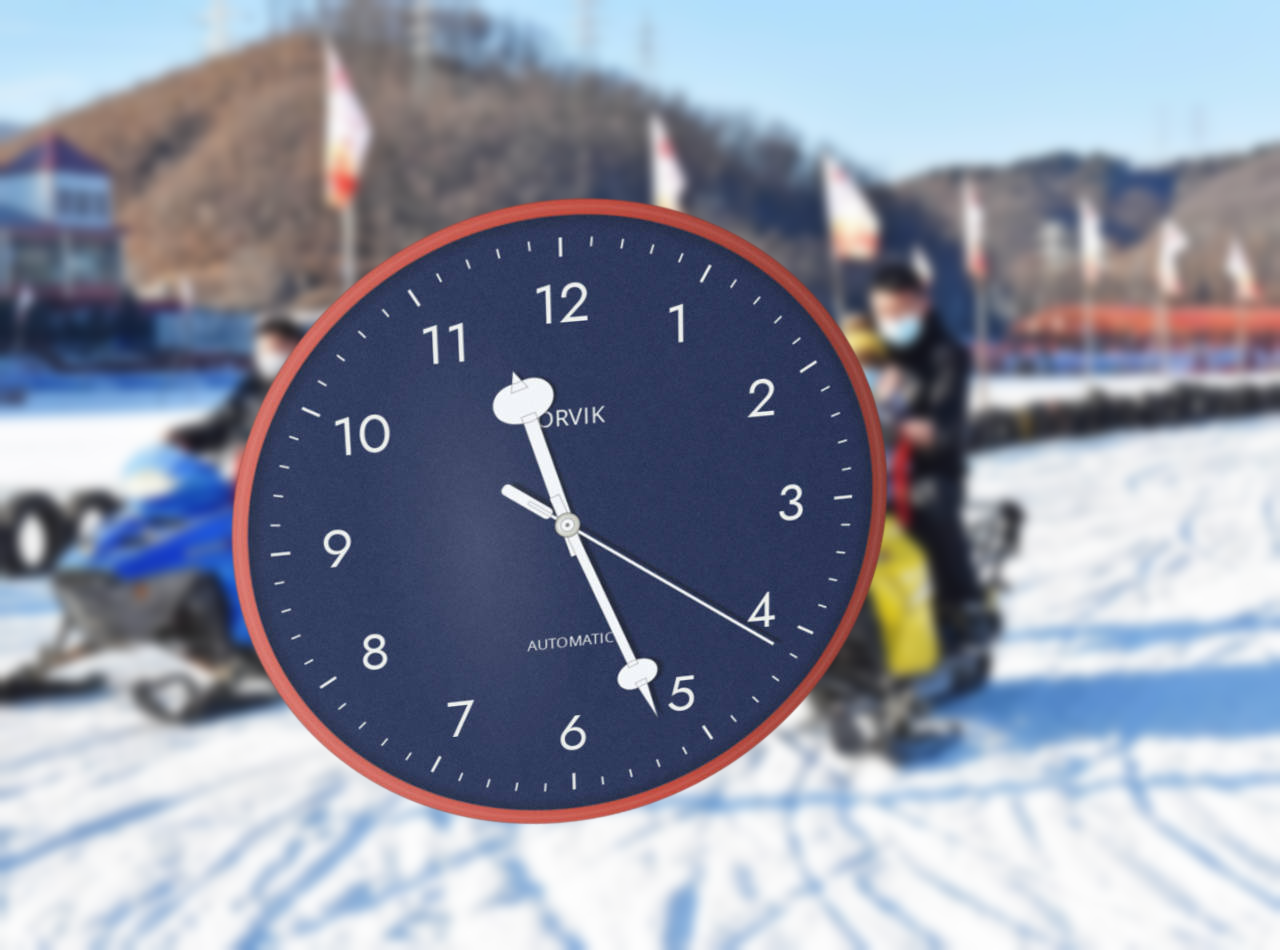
11.26.21
